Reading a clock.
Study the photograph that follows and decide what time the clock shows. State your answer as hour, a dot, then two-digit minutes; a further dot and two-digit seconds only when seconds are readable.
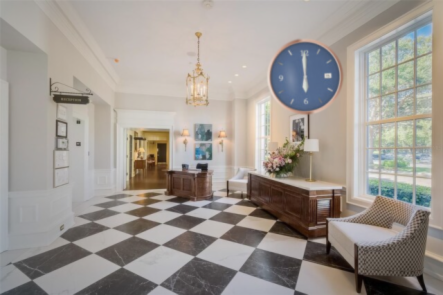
6.00
